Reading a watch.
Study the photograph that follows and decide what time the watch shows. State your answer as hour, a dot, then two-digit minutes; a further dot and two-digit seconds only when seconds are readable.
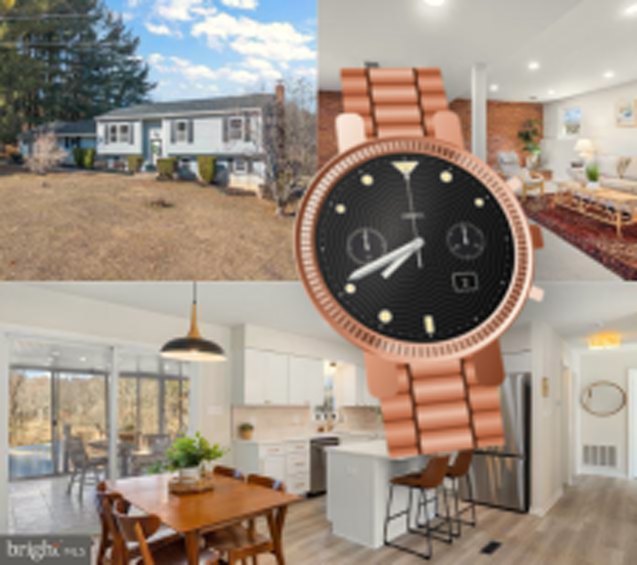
7.41
